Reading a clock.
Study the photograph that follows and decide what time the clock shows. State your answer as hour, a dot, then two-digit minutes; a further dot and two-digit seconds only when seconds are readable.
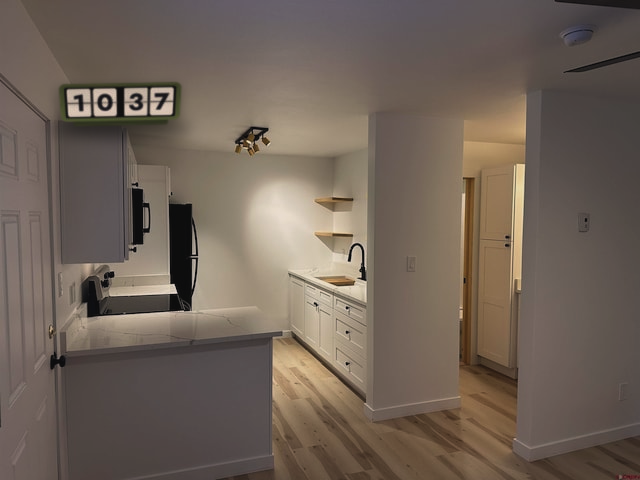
10.37
